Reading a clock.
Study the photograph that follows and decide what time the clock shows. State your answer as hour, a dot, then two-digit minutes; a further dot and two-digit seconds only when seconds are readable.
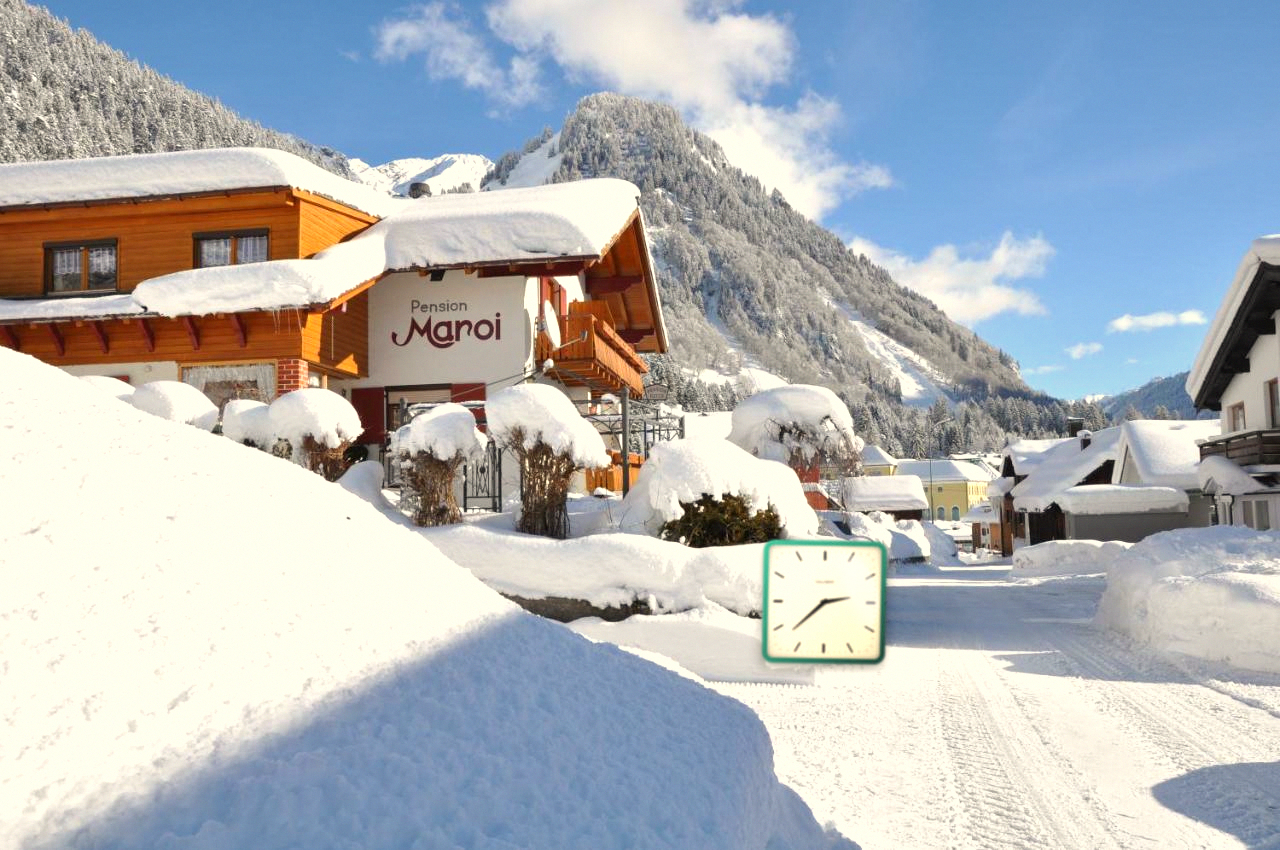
2.38
